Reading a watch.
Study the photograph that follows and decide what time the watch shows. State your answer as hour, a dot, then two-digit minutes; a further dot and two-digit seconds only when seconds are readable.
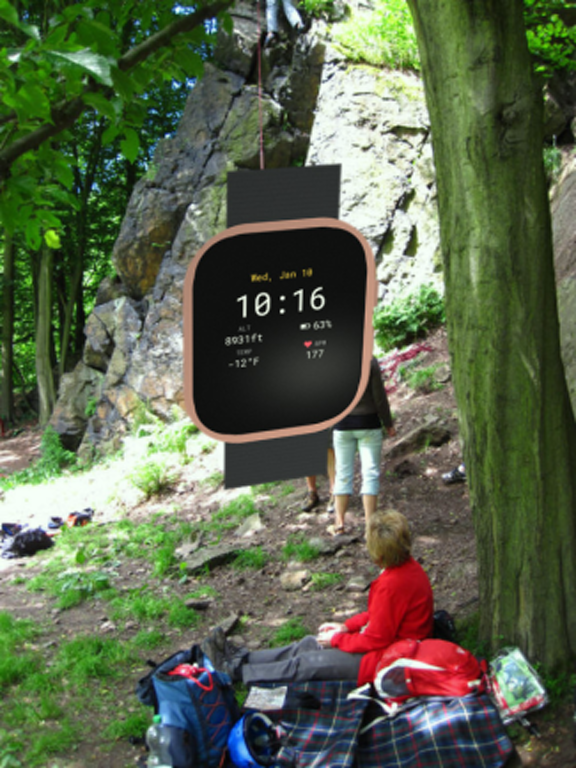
10.16
